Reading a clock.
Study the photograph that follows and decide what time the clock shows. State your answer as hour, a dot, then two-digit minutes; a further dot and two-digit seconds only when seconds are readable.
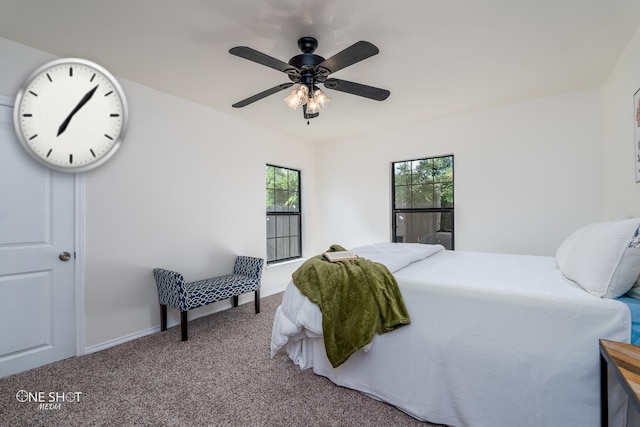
7.07
